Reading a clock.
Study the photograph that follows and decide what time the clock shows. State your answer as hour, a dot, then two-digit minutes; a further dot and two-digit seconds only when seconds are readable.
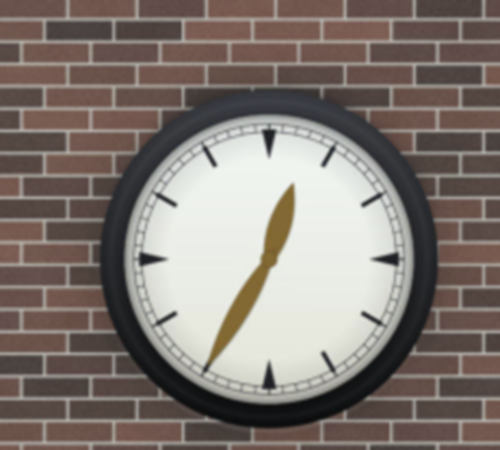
12.35
